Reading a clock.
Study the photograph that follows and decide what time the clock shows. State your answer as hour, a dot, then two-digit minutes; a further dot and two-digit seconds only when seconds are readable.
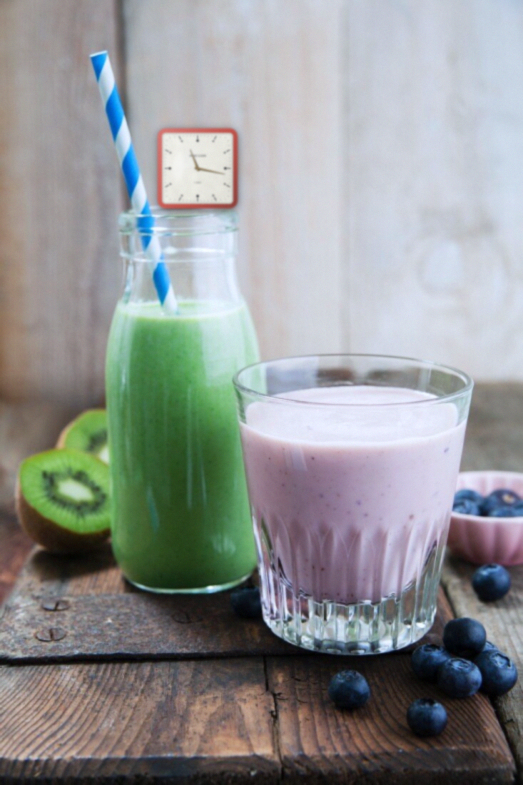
11.17
